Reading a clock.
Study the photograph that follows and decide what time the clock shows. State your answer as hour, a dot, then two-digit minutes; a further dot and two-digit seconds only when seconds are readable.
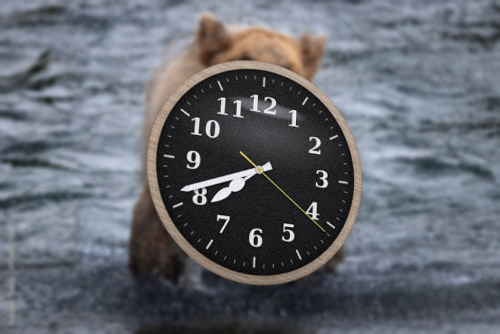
7.41.21
